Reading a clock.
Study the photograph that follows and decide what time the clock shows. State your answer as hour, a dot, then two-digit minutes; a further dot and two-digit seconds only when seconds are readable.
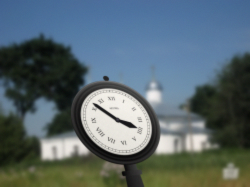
3.52
